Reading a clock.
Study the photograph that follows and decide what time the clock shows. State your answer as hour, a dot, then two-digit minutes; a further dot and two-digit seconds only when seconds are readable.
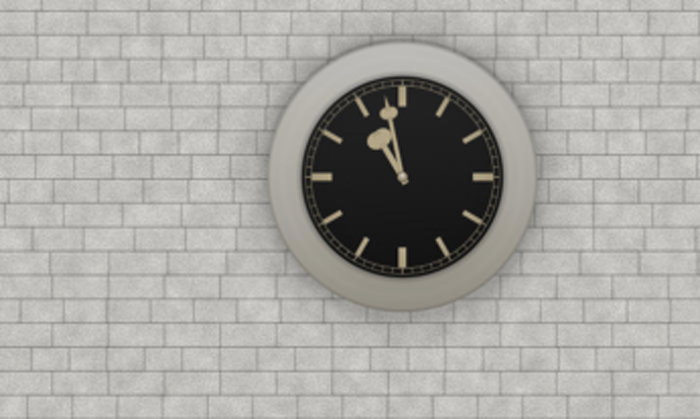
10.58
